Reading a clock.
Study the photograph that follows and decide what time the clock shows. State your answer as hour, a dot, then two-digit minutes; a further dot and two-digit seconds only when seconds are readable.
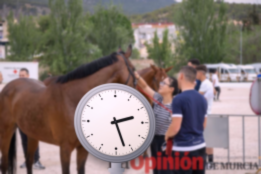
2.27
